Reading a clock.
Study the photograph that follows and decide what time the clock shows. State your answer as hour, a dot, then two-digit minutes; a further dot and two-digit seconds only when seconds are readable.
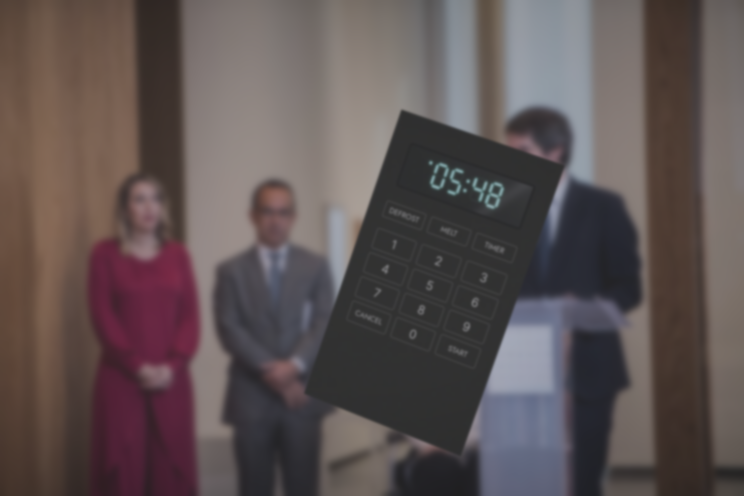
5.48
